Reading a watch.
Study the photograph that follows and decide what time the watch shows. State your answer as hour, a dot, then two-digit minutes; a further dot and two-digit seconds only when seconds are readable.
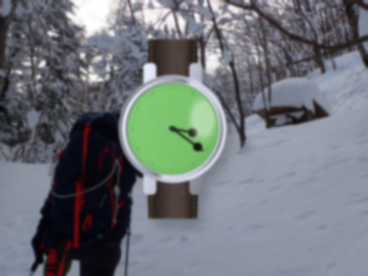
3.21
